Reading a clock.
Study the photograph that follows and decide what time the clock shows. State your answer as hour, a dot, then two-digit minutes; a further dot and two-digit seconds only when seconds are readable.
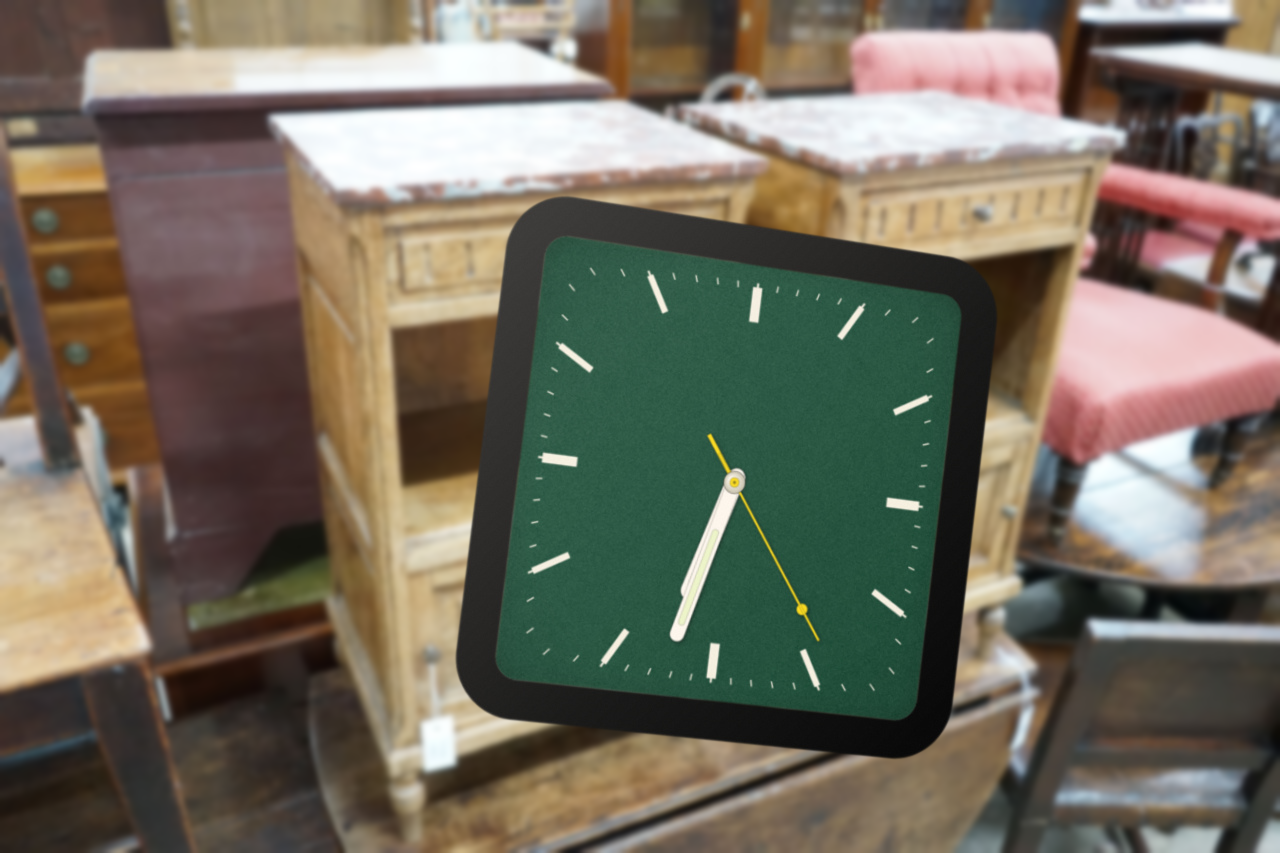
6.32.24
